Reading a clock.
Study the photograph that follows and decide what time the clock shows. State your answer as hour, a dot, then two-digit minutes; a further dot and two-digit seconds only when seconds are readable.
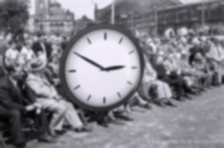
2.50
